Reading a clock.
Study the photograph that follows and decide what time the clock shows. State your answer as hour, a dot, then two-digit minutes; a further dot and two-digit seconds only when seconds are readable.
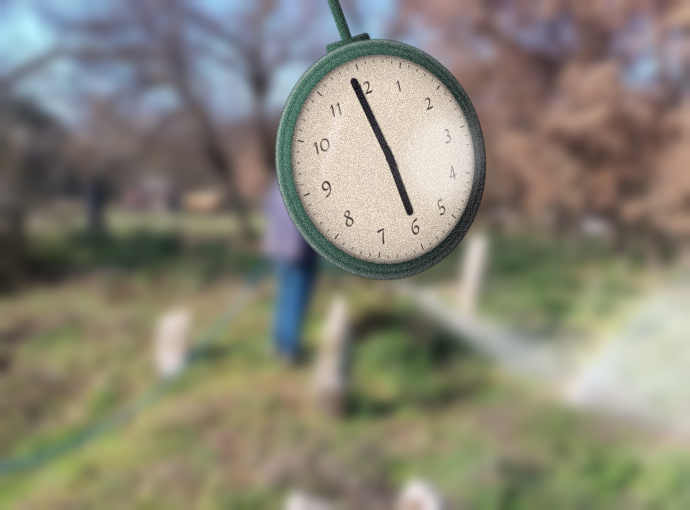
5.59
